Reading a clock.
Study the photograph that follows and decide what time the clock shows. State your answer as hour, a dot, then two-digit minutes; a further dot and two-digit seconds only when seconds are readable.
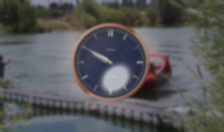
9.50
